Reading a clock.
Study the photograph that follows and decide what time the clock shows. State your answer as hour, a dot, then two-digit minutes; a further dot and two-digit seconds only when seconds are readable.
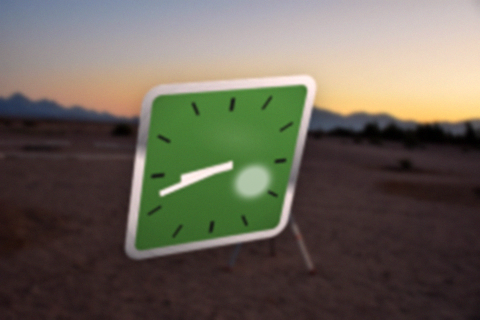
8.42
